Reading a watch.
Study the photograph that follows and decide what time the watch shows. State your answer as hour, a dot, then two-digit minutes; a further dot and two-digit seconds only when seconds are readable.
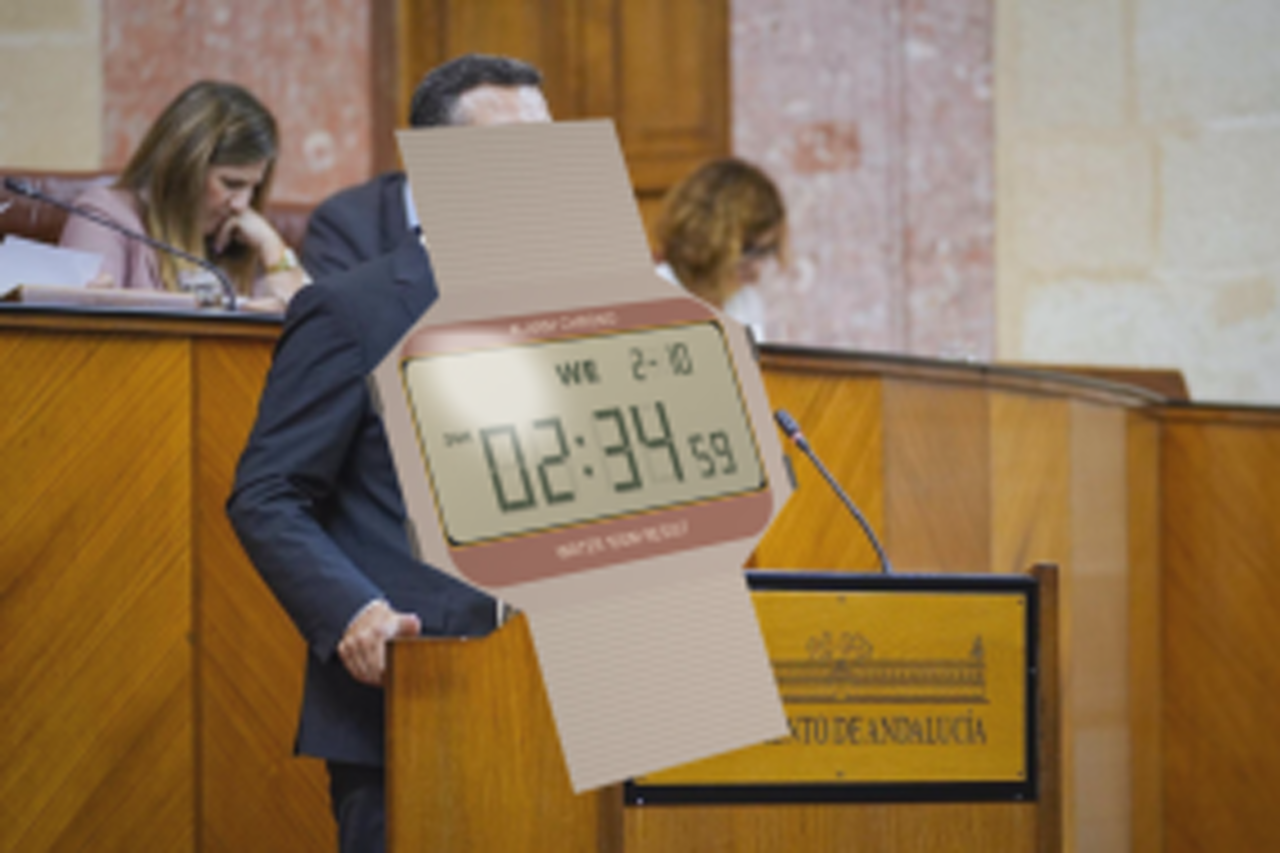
2.34.59
